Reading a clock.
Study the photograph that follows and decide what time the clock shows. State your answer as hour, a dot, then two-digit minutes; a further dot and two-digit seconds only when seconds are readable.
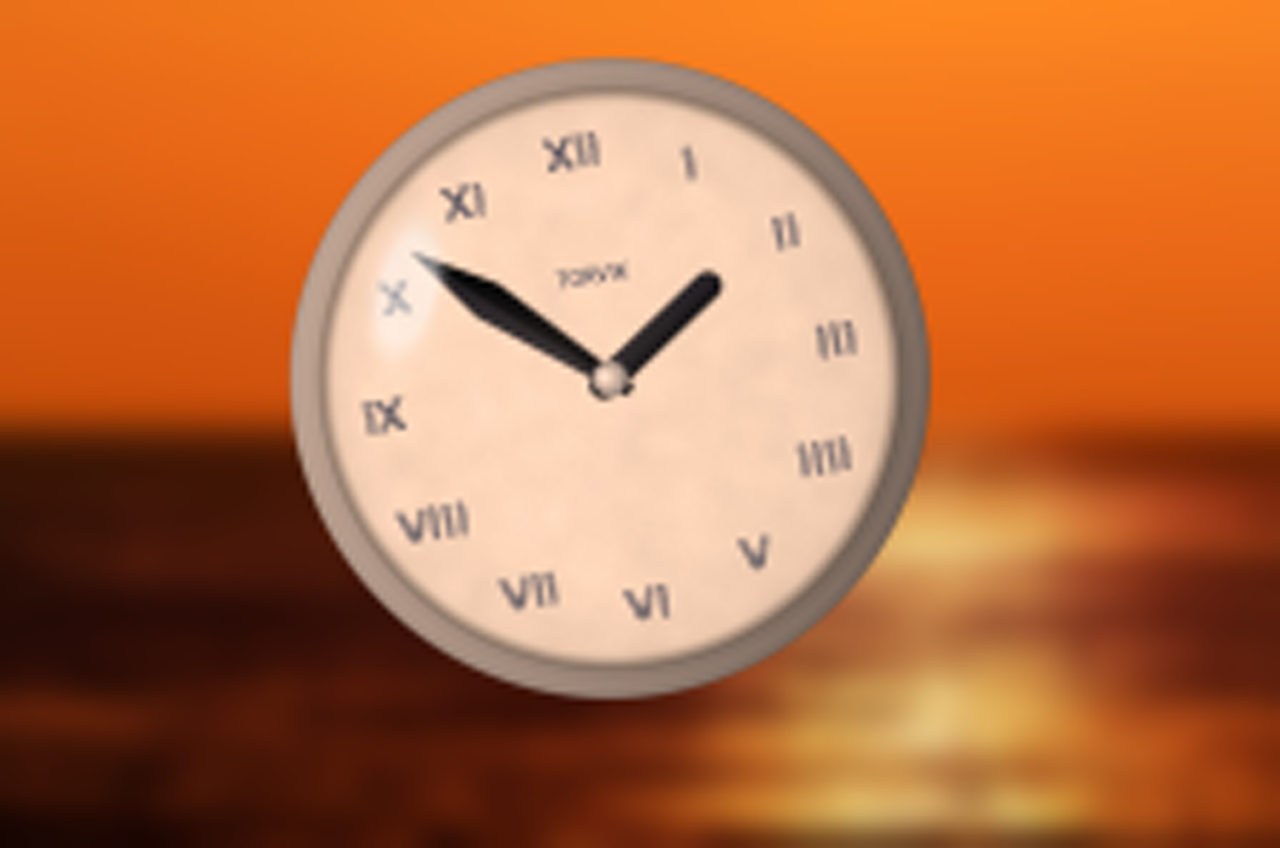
1.52
